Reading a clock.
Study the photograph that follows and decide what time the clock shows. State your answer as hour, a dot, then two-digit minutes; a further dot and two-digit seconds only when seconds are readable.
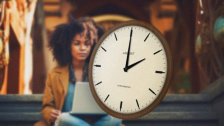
2.00
